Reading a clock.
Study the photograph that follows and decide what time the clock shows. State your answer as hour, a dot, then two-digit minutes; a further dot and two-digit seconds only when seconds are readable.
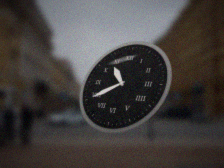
10.40
